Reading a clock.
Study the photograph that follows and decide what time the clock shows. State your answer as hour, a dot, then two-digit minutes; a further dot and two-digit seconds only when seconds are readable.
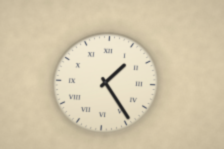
1.24
